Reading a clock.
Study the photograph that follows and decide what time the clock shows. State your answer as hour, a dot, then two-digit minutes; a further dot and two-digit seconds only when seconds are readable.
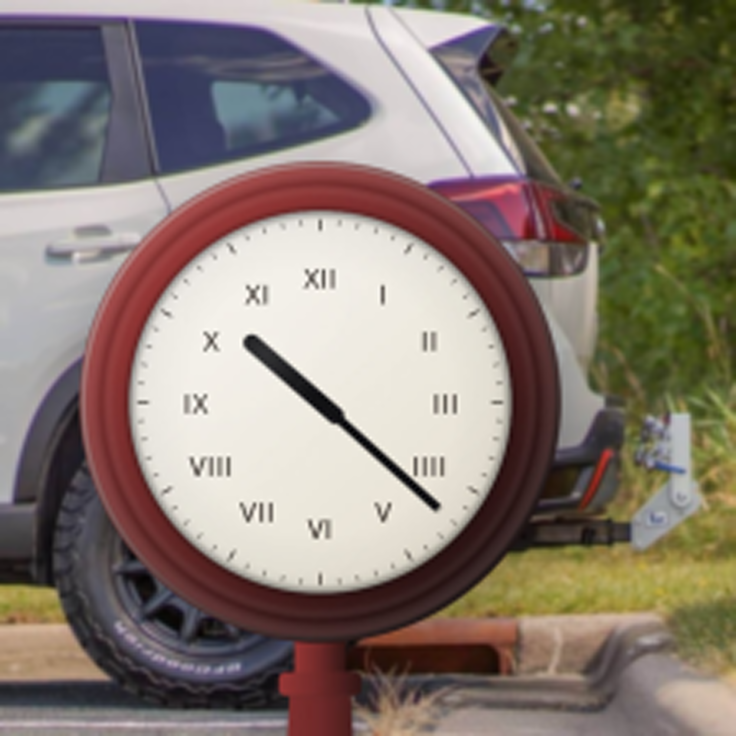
10.22
